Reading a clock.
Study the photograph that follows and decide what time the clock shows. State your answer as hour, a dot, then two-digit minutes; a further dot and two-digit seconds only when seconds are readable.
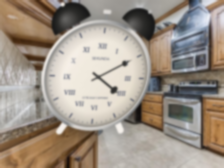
4.10
